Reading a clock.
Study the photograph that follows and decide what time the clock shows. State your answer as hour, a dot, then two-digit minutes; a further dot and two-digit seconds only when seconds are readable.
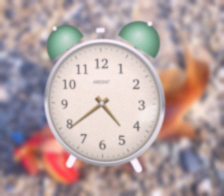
4.39
